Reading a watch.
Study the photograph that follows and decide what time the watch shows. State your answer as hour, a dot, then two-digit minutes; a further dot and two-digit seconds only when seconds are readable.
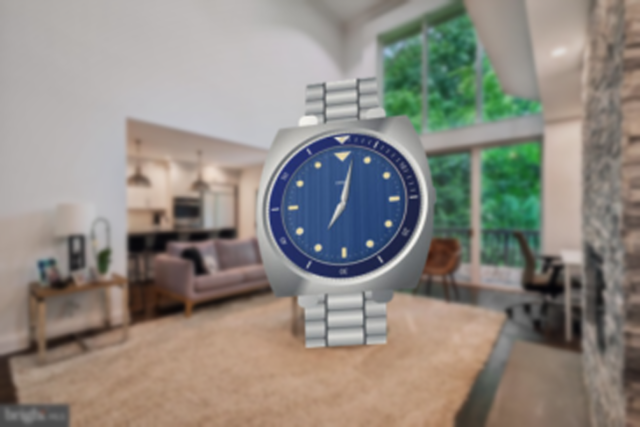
7.02
